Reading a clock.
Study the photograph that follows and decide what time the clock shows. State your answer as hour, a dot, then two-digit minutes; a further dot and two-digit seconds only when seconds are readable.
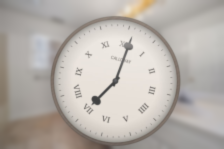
7.01
